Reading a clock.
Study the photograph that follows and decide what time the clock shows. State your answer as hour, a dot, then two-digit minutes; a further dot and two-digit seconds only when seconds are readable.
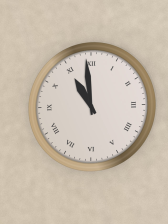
10.59
